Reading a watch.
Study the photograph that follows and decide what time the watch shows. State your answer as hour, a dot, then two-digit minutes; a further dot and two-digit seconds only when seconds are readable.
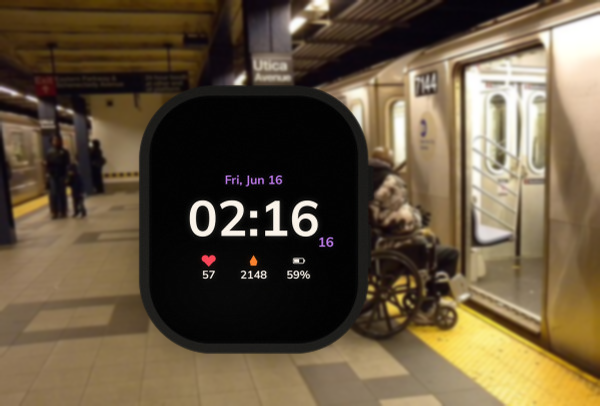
2.16.16
